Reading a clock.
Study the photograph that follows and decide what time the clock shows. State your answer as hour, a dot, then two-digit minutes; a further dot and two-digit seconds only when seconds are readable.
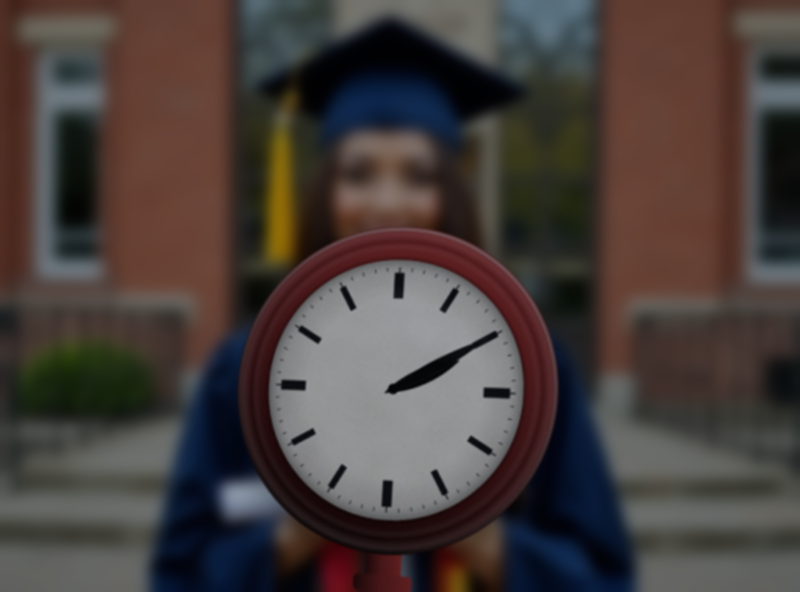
2.10
